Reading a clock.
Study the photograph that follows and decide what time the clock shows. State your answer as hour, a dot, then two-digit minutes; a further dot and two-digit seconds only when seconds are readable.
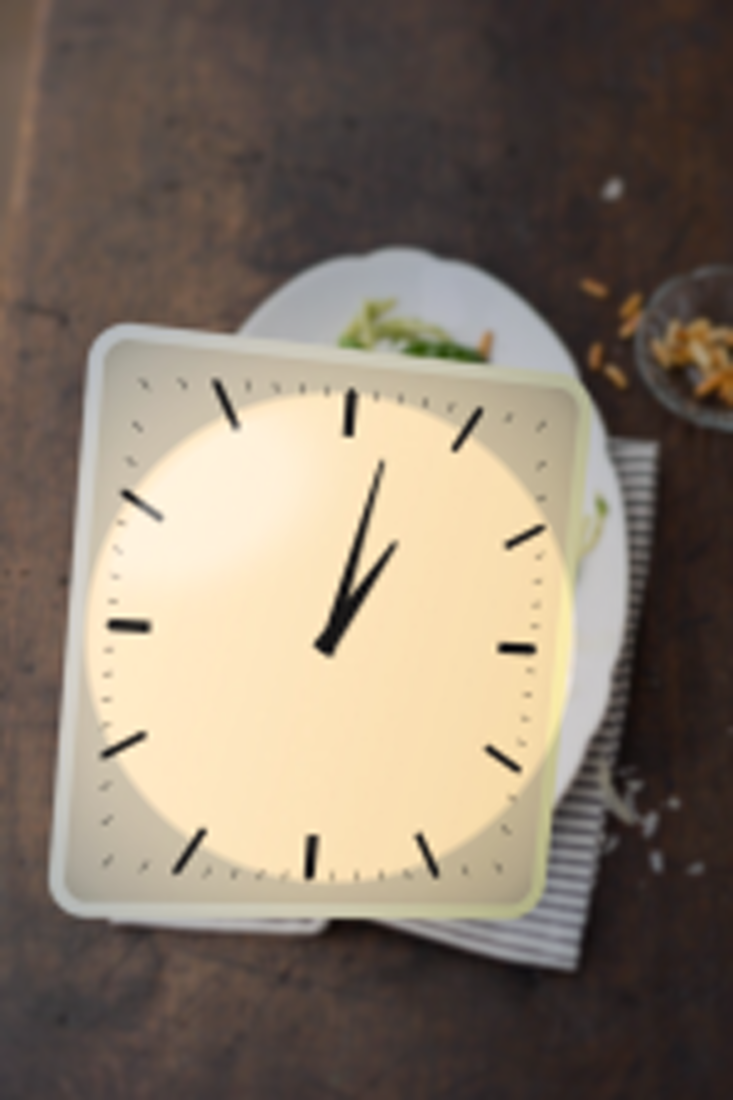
1.02
